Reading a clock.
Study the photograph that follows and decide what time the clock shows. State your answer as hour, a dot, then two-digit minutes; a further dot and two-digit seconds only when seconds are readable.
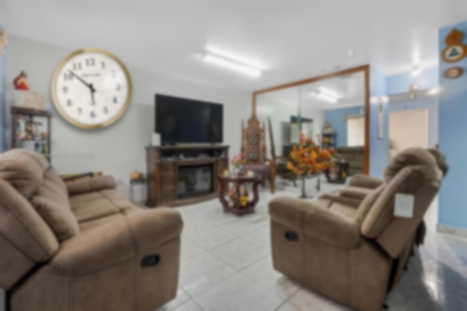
5.52
